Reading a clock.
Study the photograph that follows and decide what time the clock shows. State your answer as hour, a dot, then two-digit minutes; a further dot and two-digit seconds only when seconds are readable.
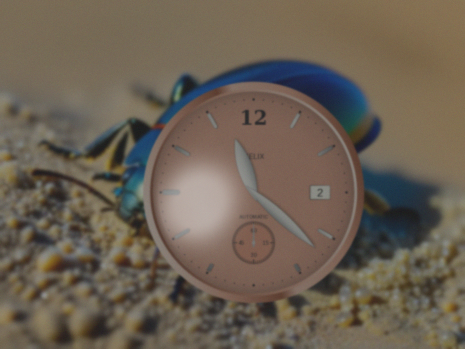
11.22
